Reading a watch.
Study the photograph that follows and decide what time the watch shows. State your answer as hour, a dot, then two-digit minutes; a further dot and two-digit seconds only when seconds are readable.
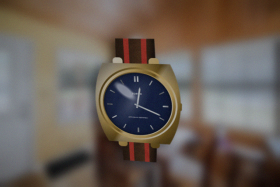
12.19
